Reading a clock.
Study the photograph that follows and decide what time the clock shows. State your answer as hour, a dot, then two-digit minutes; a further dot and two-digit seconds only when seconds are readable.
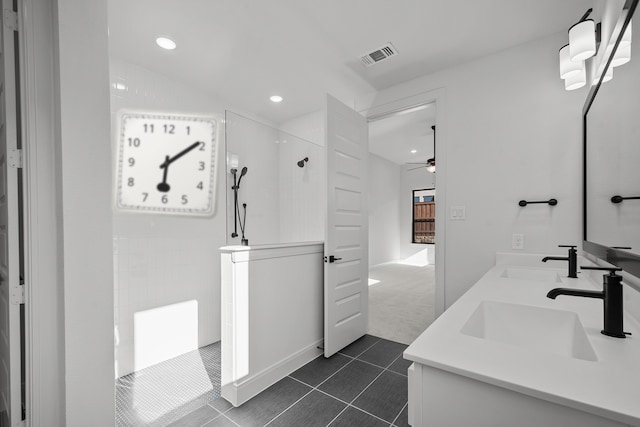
6.09
